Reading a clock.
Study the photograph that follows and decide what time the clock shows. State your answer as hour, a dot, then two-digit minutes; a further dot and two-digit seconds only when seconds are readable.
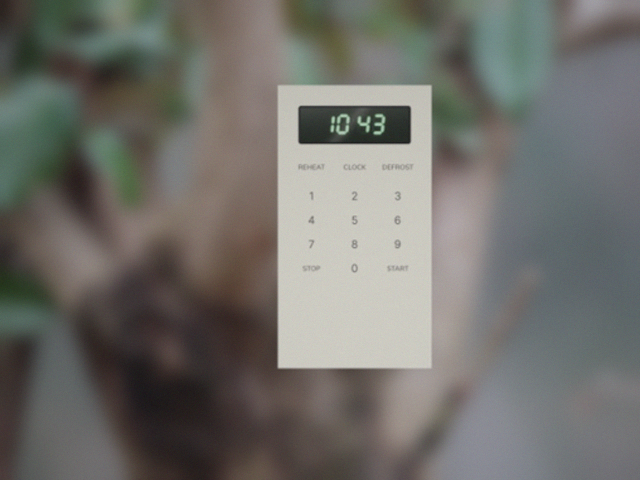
10.43
